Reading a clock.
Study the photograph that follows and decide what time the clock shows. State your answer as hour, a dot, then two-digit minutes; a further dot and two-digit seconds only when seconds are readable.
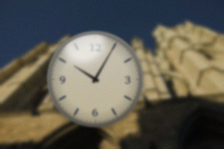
10.05
